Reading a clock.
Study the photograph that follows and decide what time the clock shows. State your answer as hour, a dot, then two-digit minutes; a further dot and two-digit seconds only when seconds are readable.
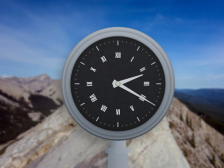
2.20
